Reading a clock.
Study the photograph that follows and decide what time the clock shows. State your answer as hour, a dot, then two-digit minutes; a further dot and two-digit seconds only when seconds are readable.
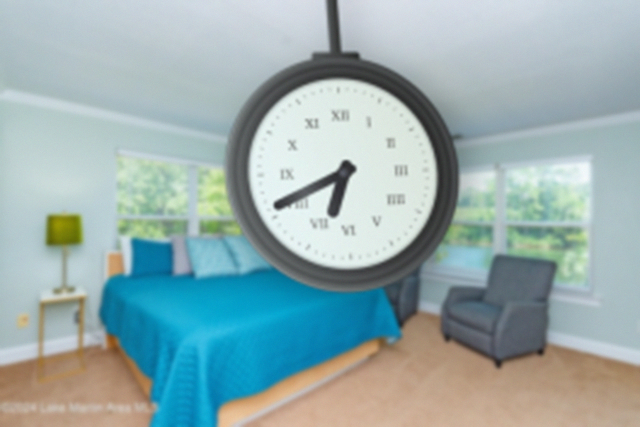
6.41
